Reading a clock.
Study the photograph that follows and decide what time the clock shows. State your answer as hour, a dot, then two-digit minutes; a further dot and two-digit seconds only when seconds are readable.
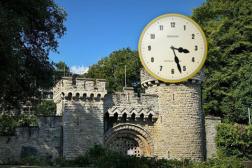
3.27
